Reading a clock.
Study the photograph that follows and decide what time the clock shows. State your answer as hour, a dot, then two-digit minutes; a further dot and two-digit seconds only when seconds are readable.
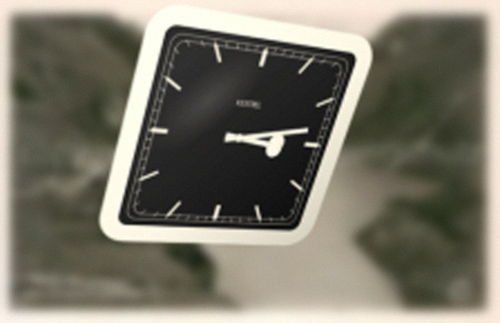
3.13
